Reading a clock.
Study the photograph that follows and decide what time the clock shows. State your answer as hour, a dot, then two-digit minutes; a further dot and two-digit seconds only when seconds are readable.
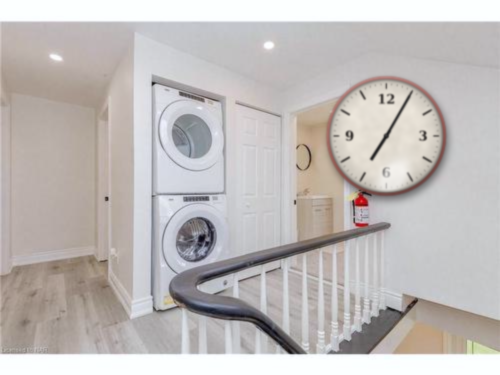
7.05
